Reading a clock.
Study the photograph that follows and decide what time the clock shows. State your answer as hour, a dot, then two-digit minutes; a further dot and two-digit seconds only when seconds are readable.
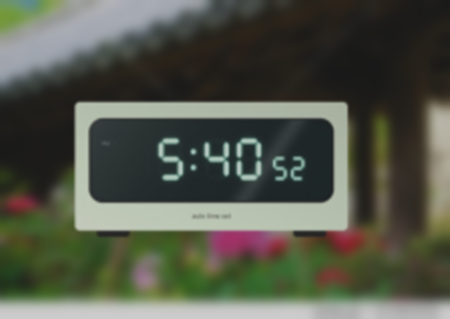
5.40.52
